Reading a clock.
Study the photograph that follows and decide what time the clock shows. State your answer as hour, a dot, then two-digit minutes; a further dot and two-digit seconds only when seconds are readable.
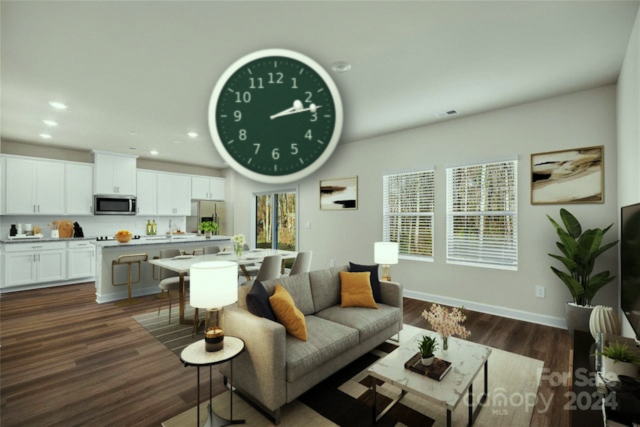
2.13
